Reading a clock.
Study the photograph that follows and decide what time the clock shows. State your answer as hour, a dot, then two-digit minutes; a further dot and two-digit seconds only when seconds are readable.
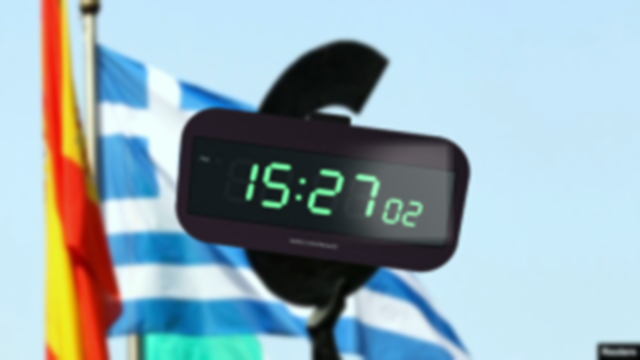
15.27.02
